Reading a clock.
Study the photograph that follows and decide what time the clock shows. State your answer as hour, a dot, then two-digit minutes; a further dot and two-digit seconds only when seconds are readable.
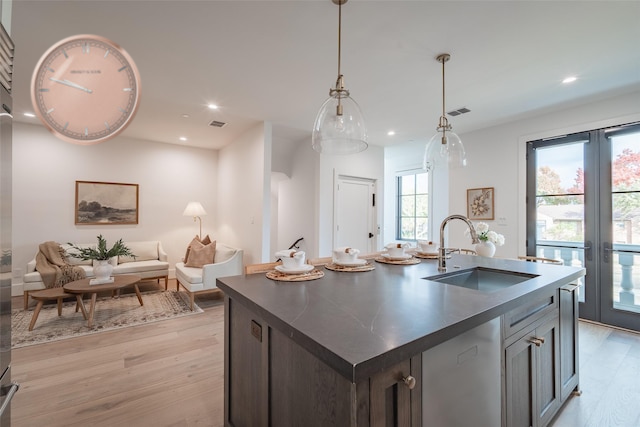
9.48
